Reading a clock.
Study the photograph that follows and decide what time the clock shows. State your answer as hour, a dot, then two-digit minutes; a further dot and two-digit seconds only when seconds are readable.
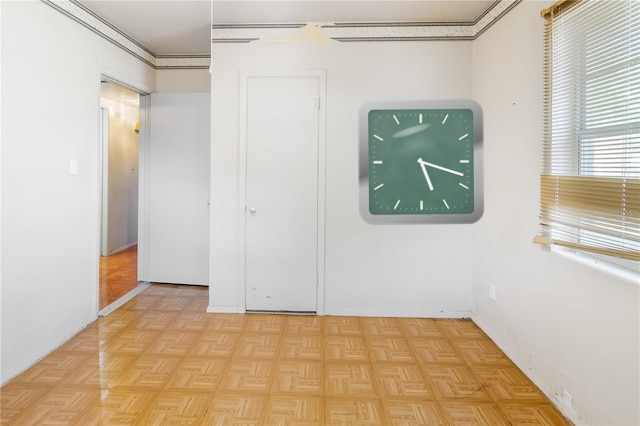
5.18
